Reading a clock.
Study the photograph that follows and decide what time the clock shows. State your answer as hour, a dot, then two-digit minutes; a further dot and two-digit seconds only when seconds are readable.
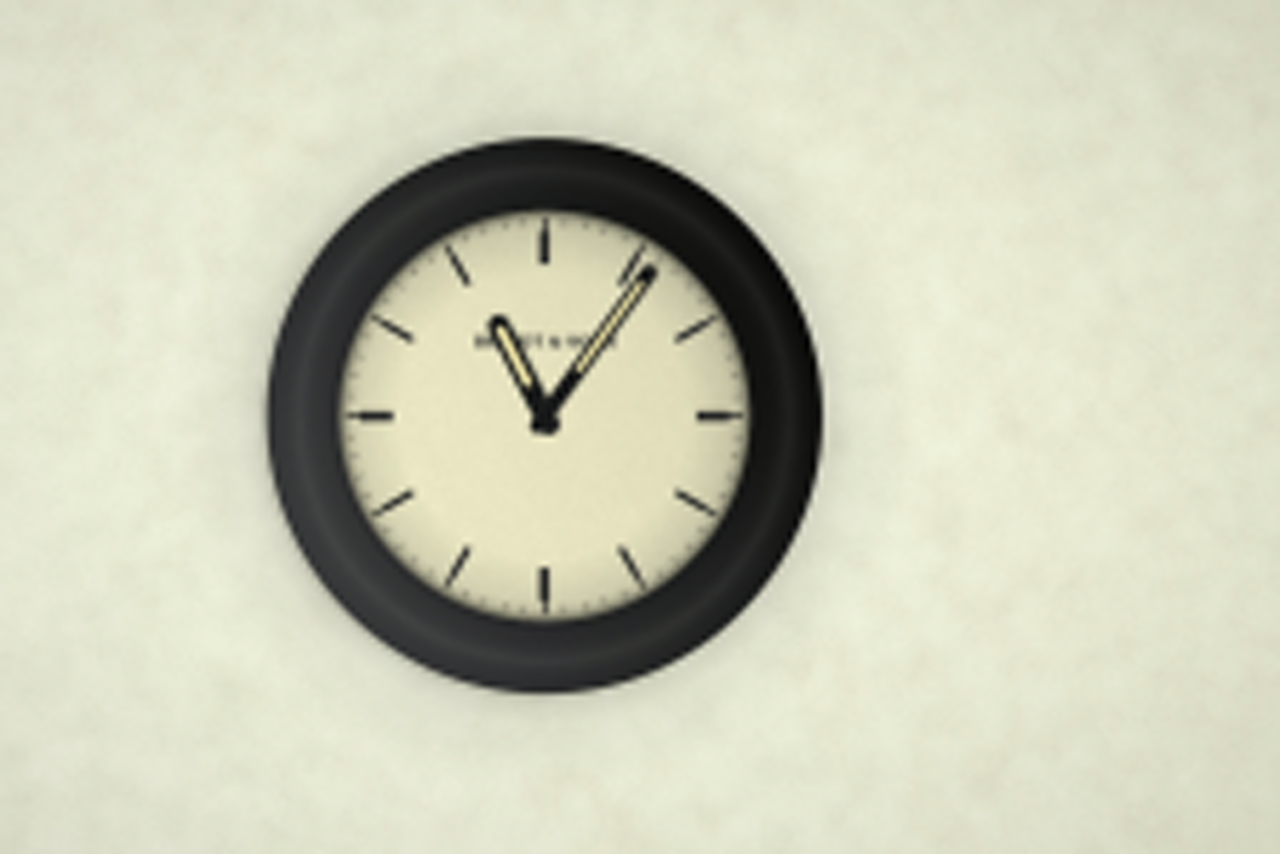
11.06
